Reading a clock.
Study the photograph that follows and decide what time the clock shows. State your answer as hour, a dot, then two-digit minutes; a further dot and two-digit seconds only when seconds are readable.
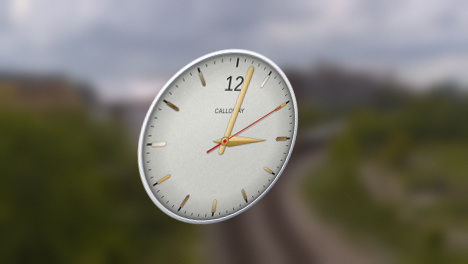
3.02.10
